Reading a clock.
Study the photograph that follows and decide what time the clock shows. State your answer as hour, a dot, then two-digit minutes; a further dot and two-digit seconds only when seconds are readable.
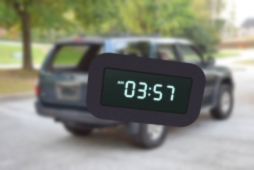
3.57
